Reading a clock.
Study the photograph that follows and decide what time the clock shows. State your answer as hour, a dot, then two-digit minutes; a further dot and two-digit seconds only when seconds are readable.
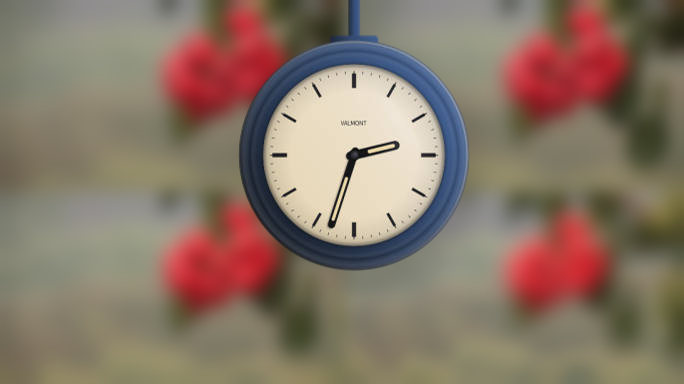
2.33
